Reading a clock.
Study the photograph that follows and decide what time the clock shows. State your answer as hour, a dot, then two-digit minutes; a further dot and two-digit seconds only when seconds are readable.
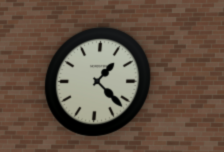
1.22
